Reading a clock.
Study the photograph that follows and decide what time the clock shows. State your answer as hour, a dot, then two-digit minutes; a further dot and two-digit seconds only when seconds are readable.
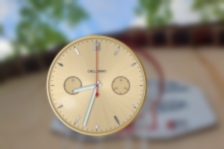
8.33
